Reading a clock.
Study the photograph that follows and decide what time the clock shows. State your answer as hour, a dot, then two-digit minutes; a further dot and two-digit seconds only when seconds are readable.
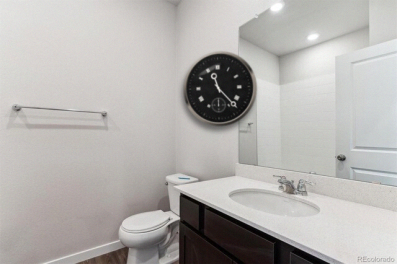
11.23
